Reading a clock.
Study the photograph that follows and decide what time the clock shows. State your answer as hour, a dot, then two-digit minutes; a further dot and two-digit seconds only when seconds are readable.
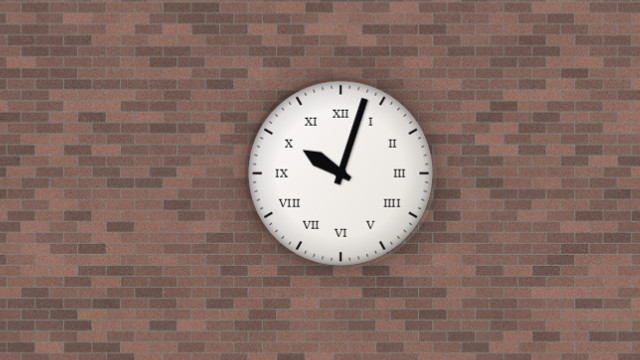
10.03
